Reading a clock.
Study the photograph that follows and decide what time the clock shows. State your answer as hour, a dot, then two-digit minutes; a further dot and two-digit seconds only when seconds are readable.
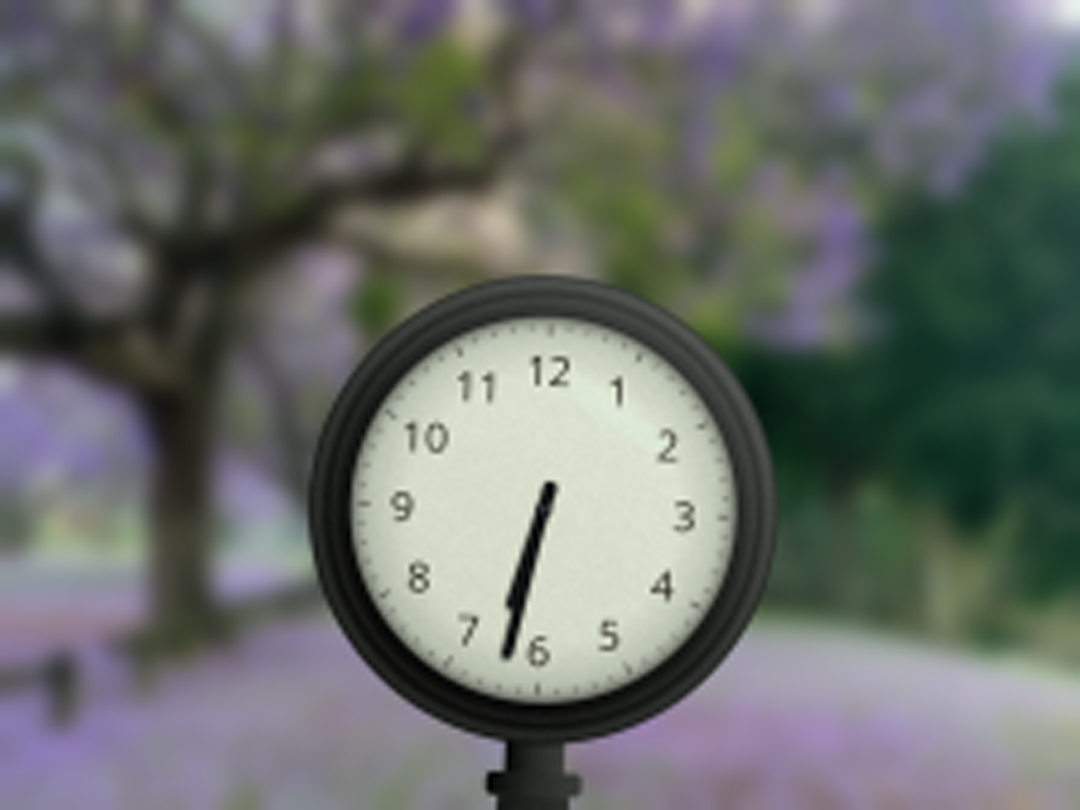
6.32
